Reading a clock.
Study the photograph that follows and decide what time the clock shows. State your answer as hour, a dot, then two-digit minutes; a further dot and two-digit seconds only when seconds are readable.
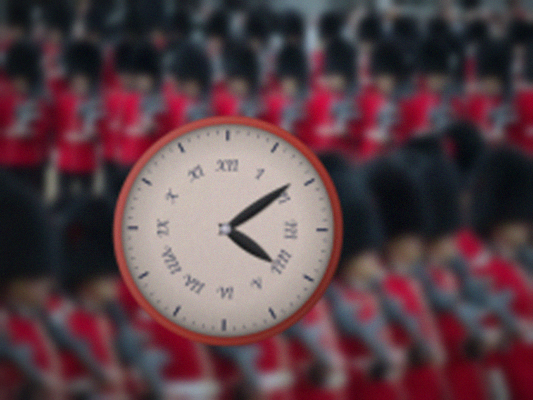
4.09
